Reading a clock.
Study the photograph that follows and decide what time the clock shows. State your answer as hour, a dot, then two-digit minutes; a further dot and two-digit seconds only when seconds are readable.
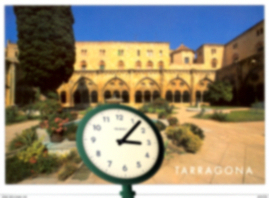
3.07
